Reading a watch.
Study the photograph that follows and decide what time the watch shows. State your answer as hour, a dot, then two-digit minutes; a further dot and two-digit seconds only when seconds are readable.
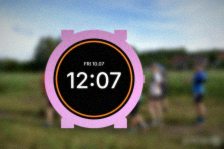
12.07
